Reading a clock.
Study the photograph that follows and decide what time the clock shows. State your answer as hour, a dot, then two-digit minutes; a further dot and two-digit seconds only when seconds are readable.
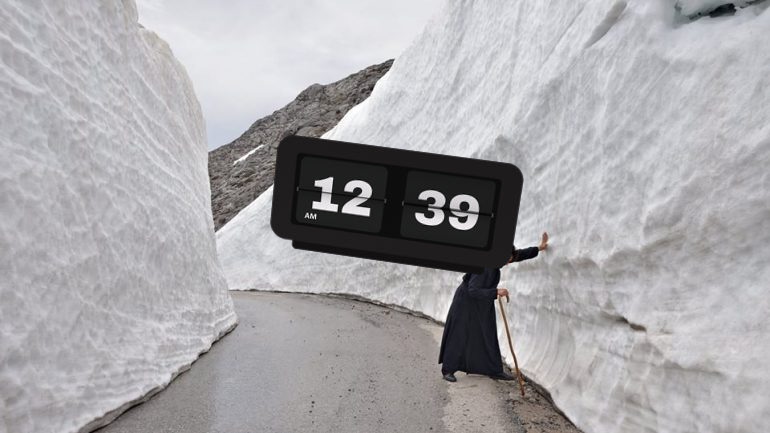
12.39
